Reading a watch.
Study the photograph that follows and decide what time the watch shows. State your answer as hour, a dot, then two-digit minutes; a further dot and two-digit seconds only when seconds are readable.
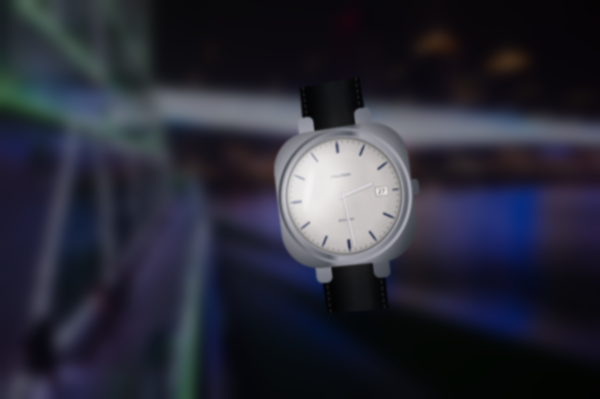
2.29
